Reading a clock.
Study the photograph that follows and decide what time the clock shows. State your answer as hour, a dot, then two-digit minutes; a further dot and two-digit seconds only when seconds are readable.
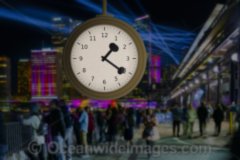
1.21
